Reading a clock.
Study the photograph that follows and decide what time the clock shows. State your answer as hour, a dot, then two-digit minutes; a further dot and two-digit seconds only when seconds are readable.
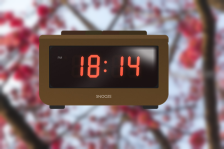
18.14
